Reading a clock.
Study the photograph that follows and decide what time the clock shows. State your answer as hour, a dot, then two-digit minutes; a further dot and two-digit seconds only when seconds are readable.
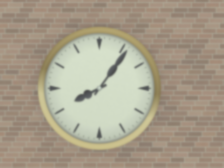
8.06
